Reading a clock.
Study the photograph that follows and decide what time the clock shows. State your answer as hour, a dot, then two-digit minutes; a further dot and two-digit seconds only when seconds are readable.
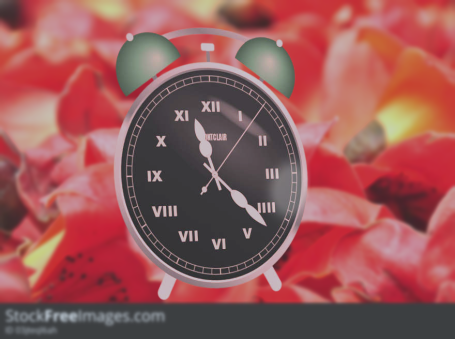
11.22.07
